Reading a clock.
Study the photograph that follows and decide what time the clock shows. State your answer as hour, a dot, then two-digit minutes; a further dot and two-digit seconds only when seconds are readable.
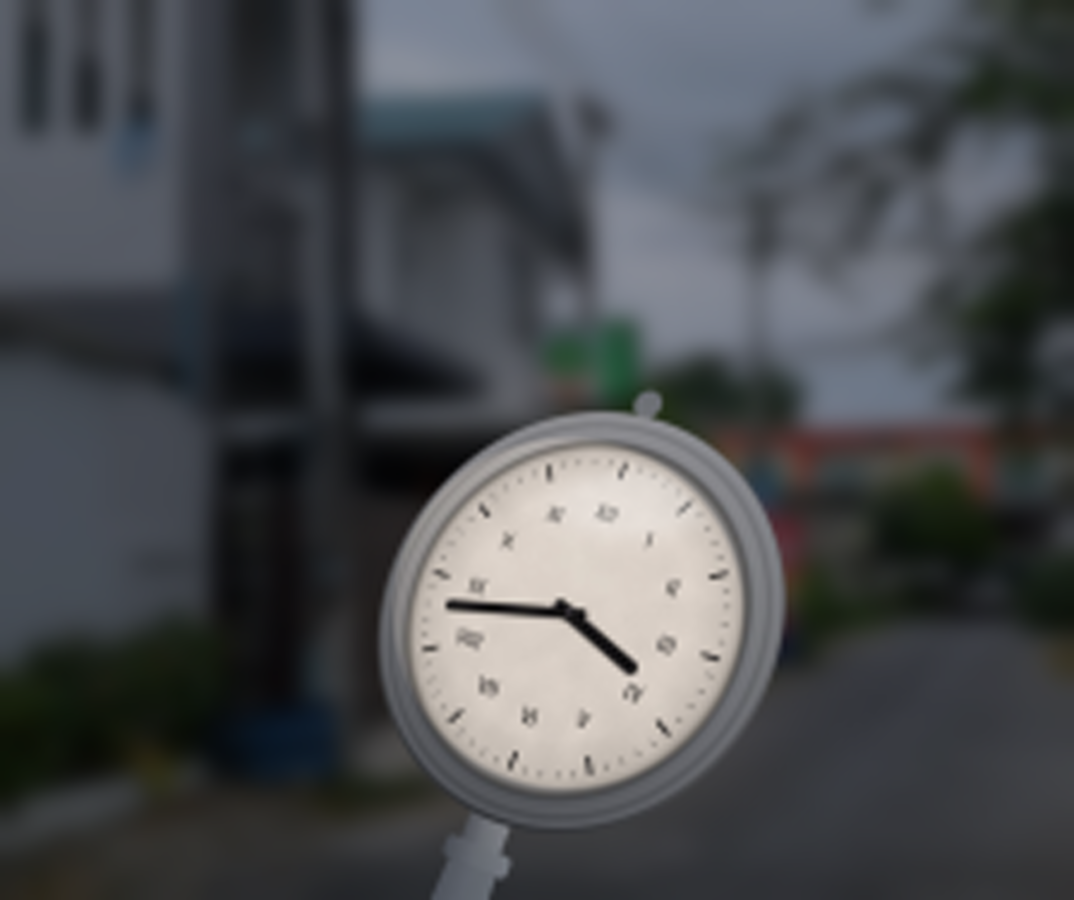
3.43
